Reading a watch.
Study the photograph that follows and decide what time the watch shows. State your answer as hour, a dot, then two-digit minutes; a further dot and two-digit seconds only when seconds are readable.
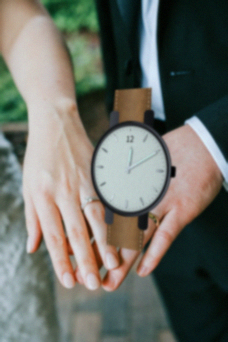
12.10
